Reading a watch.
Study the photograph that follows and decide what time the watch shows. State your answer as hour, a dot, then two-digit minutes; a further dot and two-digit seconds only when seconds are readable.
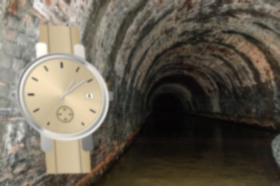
1.09
